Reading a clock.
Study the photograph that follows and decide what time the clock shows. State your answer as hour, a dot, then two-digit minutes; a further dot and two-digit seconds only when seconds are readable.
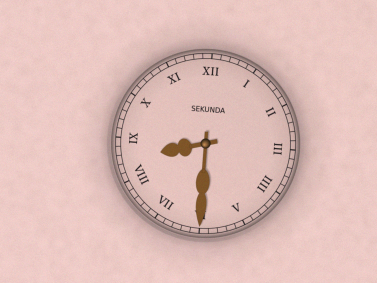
8.30
